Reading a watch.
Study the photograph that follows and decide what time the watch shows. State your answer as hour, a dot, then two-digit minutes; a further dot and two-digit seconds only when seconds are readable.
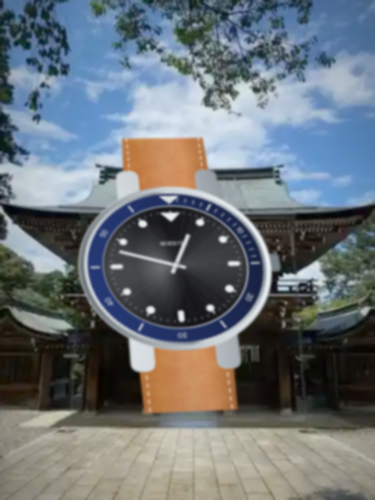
12.48
